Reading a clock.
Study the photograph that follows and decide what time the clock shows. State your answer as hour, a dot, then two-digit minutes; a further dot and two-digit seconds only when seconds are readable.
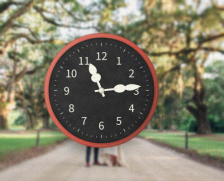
11.14
